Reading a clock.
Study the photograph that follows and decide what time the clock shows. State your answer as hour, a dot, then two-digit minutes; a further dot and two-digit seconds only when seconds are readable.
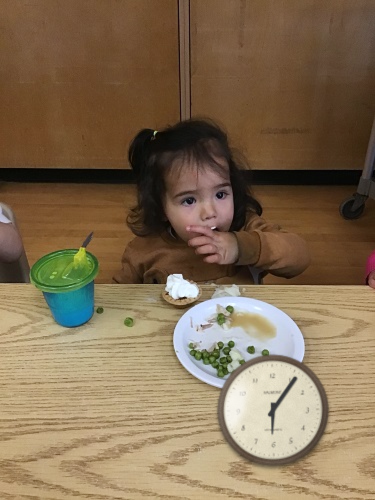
6.06
